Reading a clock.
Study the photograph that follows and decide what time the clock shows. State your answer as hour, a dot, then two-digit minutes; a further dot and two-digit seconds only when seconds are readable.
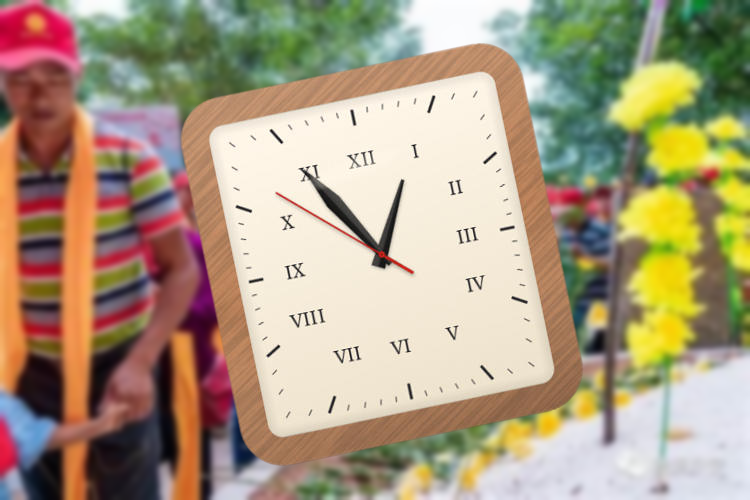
12.54.52
